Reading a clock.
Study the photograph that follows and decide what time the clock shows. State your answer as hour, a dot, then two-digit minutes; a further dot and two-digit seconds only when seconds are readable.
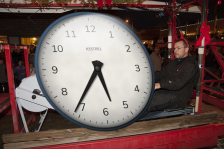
5.36
